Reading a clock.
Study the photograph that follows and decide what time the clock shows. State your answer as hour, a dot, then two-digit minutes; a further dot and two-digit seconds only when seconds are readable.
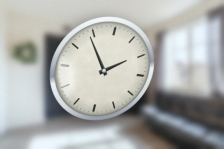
1.54
